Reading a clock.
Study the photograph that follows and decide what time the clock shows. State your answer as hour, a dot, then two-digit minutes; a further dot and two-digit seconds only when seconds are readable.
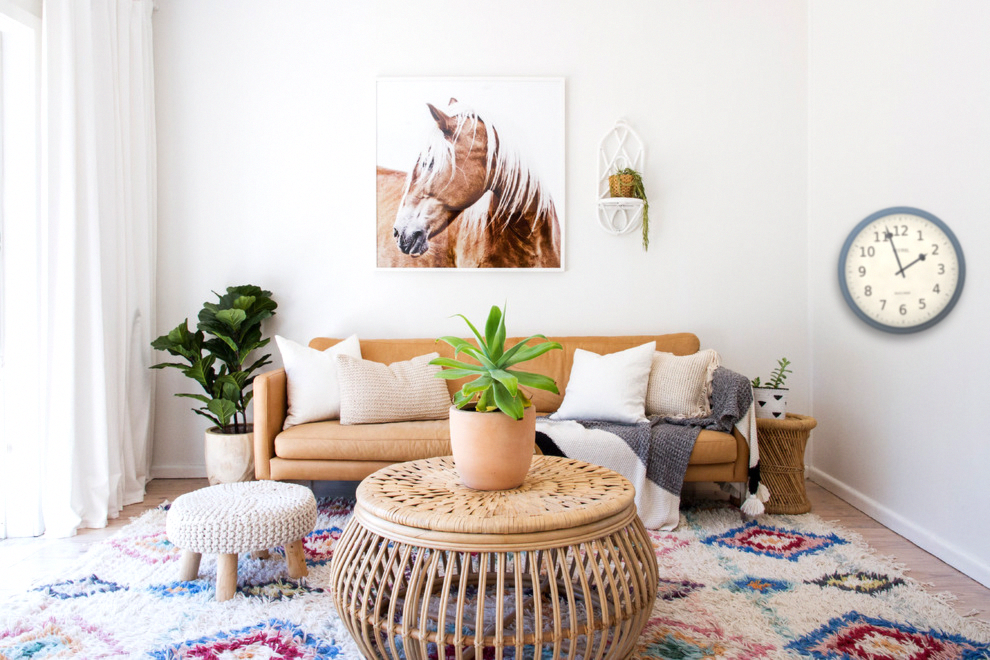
1.57
